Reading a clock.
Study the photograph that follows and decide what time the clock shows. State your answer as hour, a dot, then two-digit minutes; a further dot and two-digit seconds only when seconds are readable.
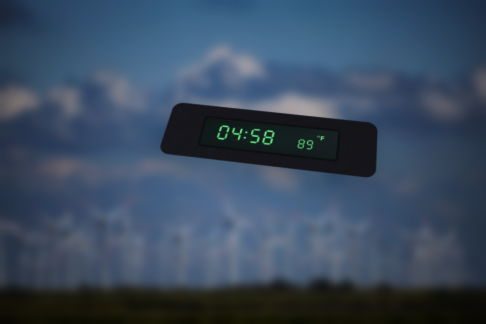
4.58
